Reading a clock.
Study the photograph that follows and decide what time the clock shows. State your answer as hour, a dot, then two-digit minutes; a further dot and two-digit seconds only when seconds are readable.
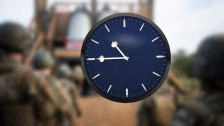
10.45
